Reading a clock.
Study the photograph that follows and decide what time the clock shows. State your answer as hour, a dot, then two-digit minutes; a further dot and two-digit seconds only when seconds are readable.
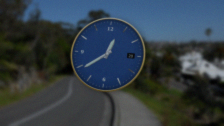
12.39
